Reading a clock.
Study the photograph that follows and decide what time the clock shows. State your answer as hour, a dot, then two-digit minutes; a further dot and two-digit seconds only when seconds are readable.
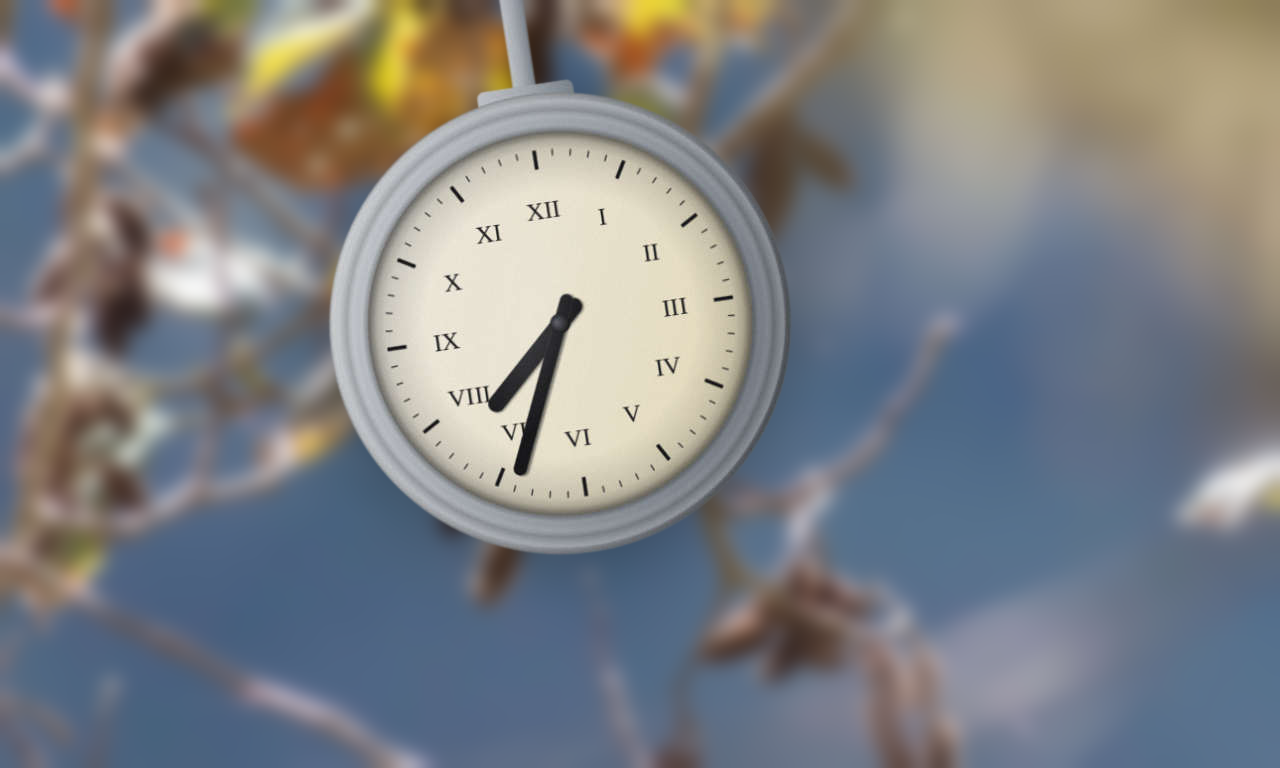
7.34
